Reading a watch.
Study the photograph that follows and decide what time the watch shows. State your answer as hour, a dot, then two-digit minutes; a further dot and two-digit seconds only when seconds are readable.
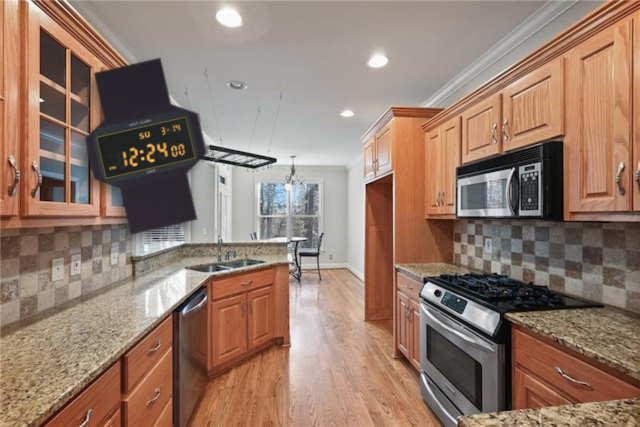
12.24.00
